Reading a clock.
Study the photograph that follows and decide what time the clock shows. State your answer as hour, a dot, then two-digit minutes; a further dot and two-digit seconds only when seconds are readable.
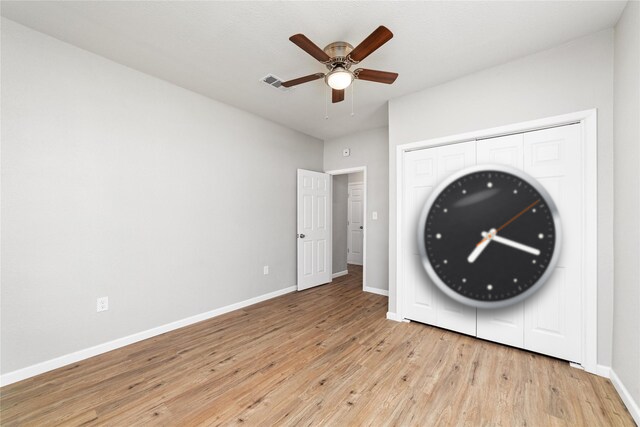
7.18.09
